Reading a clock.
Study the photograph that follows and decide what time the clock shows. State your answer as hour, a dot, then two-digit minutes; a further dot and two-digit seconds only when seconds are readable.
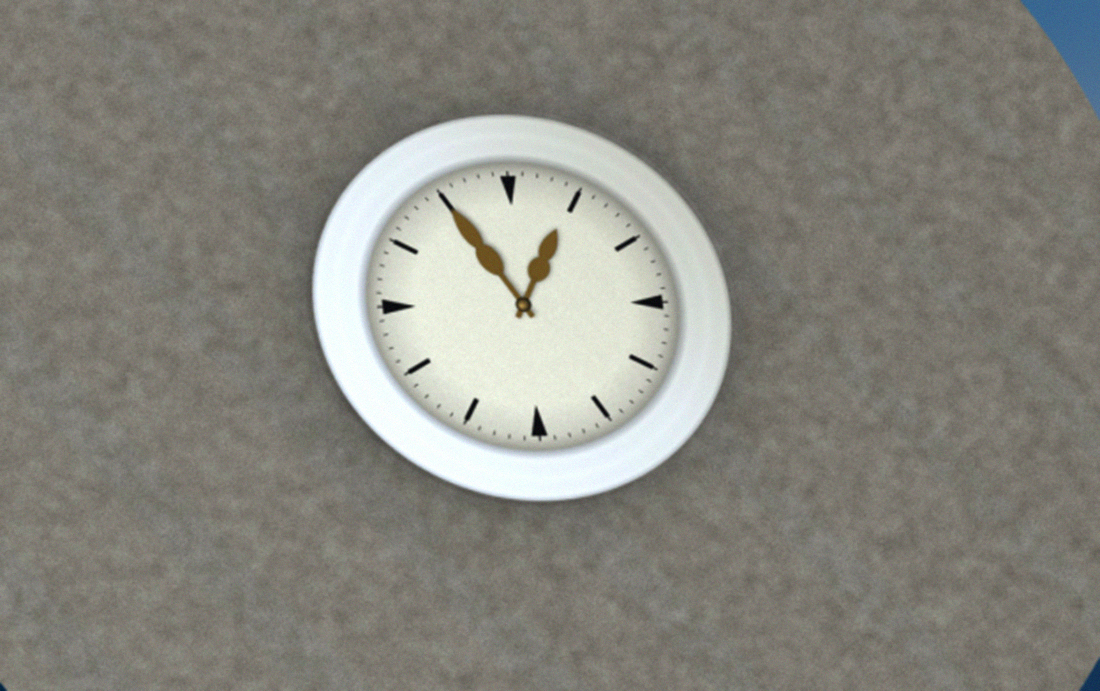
12.55
